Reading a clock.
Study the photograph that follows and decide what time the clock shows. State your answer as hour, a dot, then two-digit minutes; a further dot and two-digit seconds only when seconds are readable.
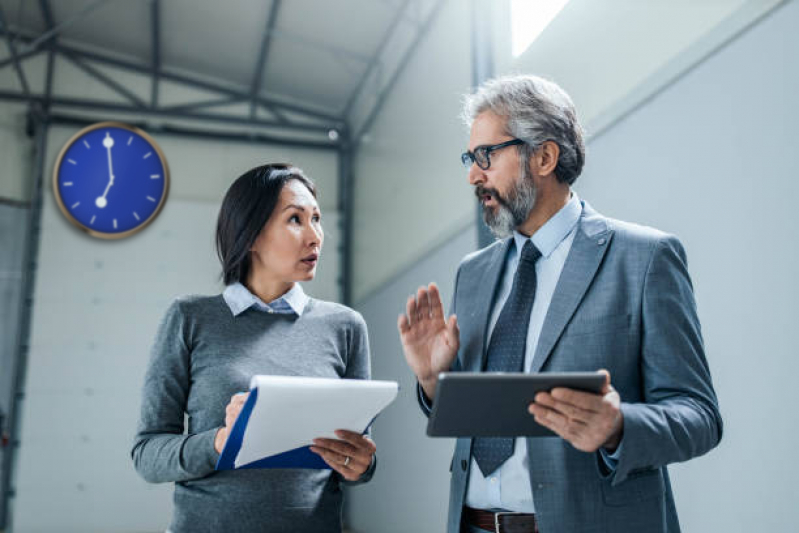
7.00
